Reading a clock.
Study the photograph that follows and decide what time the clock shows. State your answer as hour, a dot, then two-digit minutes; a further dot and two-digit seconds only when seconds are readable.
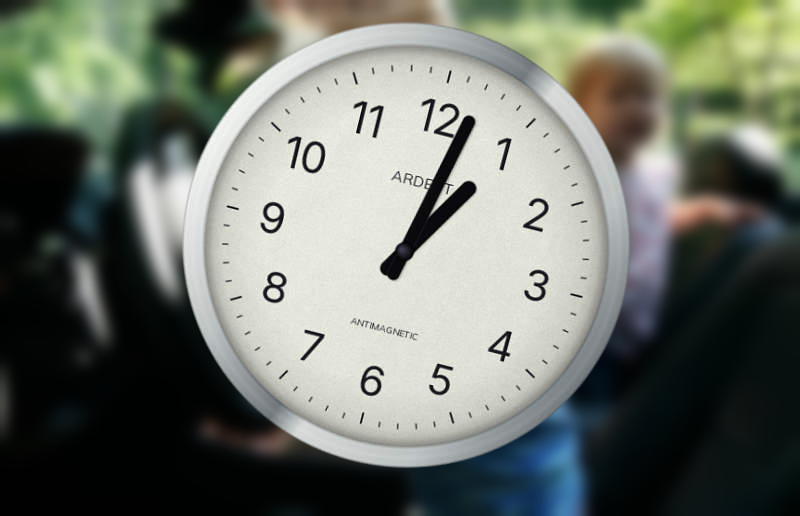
1.02
